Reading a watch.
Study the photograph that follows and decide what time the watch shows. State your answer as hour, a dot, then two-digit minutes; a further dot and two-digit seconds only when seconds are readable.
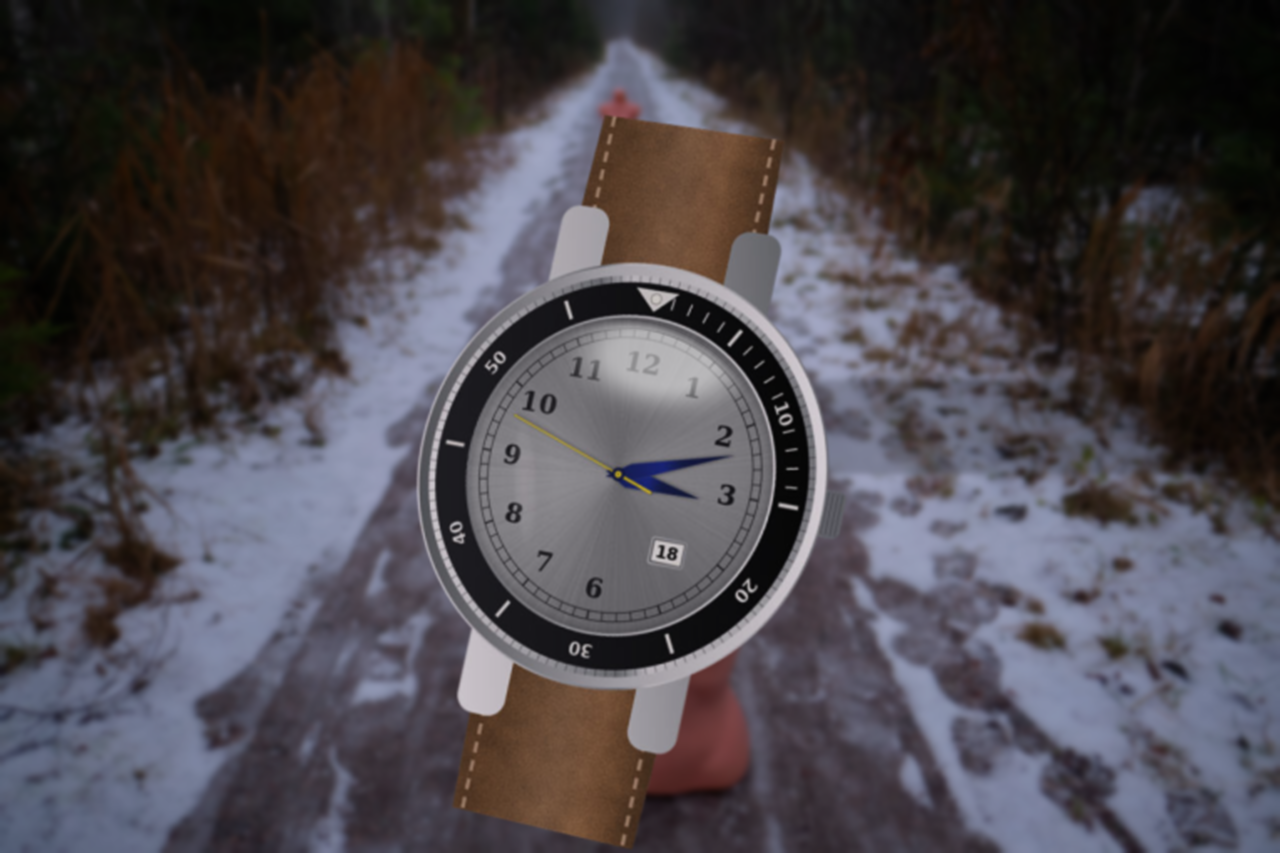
3.11.48
